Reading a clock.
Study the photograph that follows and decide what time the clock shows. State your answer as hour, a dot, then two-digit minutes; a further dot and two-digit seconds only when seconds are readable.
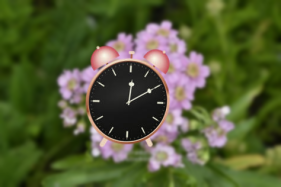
12.10
